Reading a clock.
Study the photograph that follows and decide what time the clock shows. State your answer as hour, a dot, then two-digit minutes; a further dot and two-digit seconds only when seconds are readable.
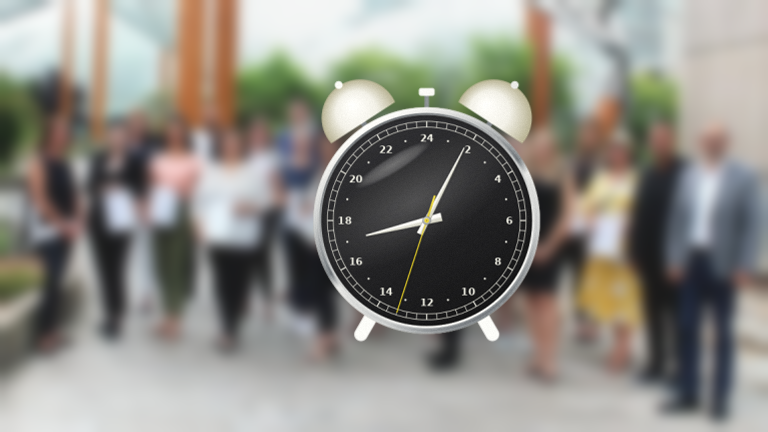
17.04.33
